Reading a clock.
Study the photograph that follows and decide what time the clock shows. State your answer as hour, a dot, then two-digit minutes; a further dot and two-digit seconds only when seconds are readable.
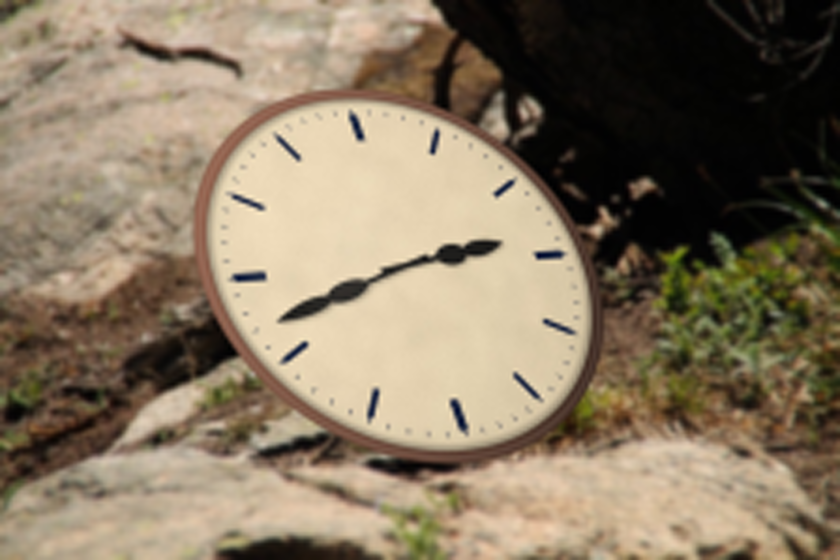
2.42
